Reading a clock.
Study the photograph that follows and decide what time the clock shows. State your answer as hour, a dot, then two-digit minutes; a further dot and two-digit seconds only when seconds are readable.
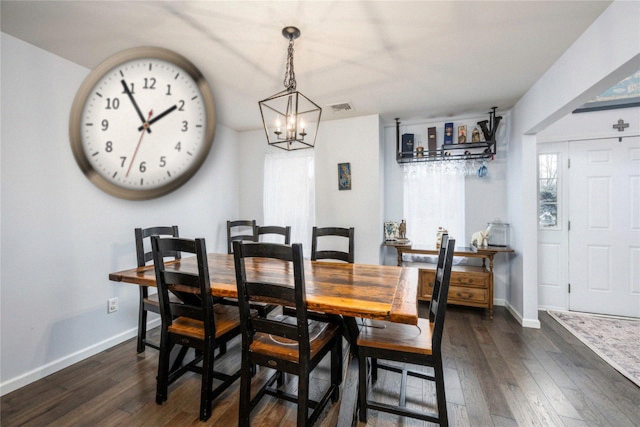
1.54.33
